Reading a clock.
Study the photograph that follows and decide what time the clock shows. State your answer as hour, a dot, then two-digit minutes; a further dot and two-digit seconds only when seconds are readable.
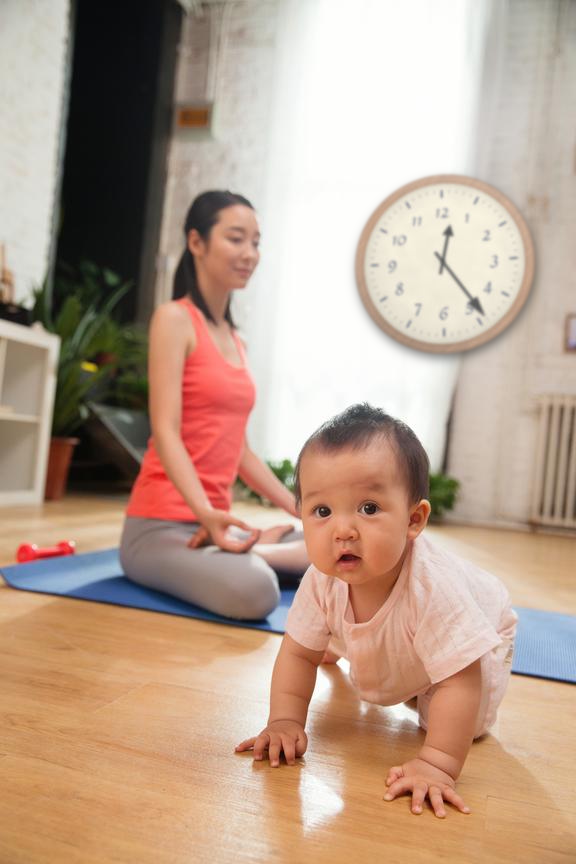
12.24
